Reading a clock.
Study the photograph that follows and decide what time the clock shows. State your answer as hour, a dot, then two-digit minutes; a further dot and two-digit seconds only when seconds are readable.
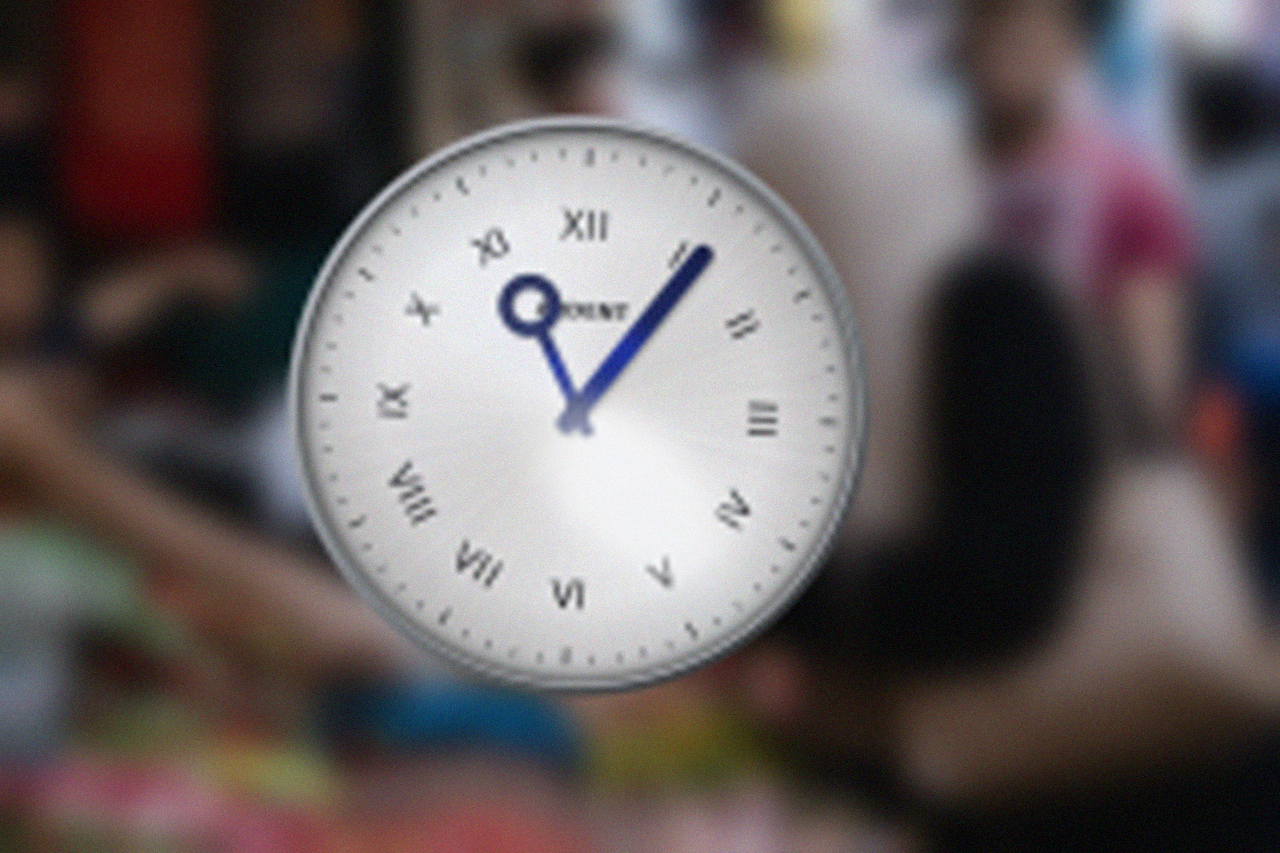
11.06
